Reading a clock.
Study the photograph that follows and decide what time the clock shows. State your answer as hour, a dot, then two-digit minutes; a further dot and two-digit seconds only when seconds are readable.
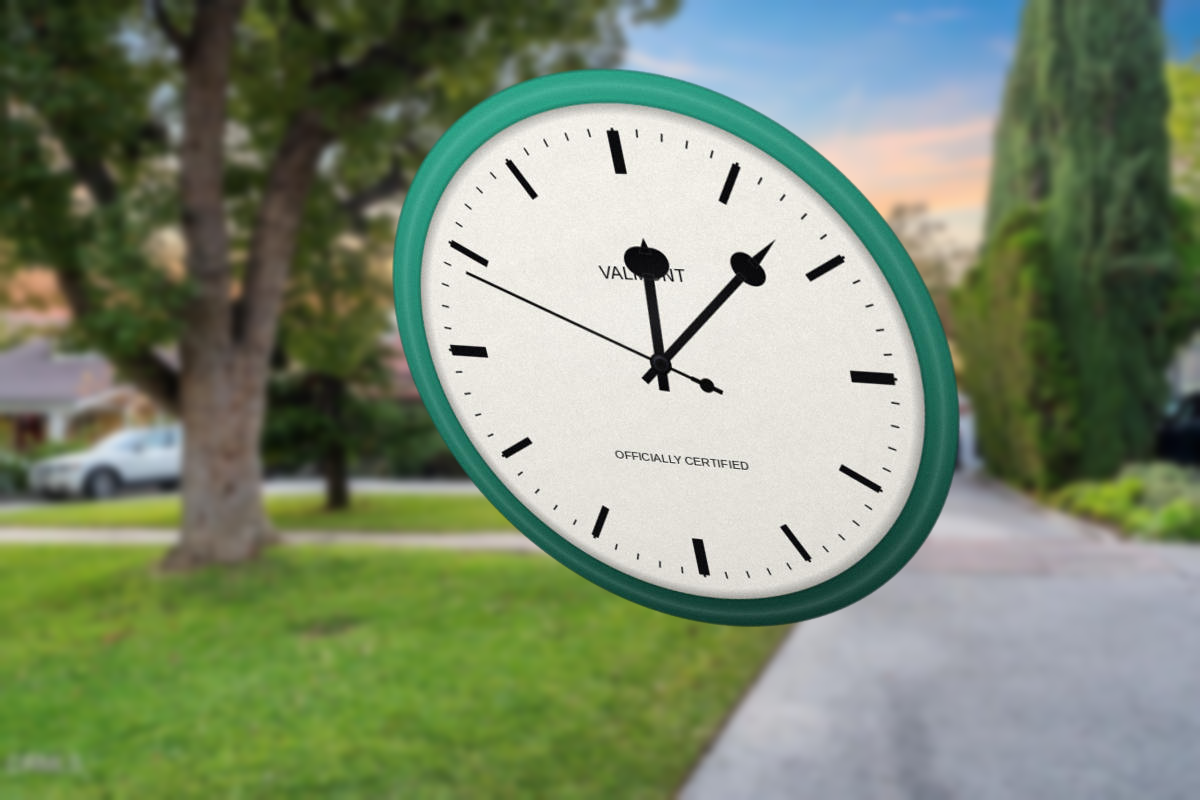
12.07.49
